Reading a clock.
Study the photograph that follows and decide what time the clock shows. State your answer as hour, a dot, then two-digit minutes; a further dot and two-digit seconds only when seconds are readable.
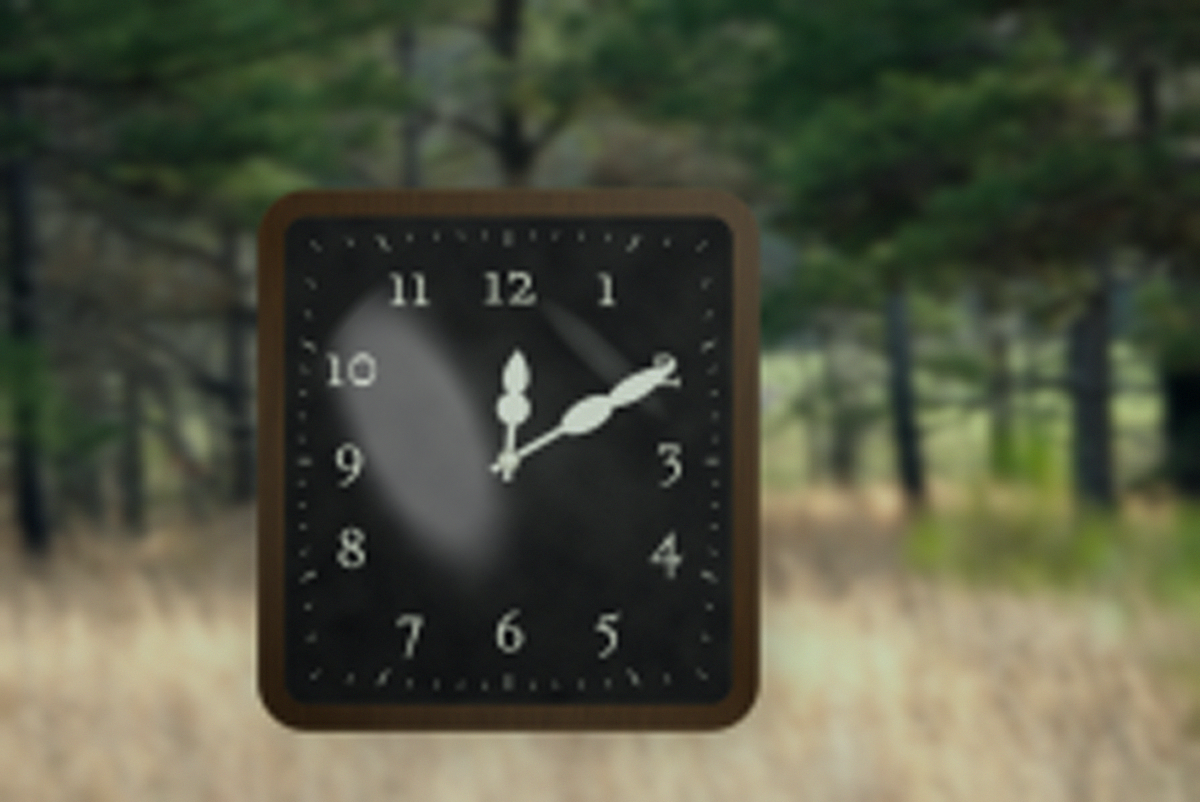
12.10
